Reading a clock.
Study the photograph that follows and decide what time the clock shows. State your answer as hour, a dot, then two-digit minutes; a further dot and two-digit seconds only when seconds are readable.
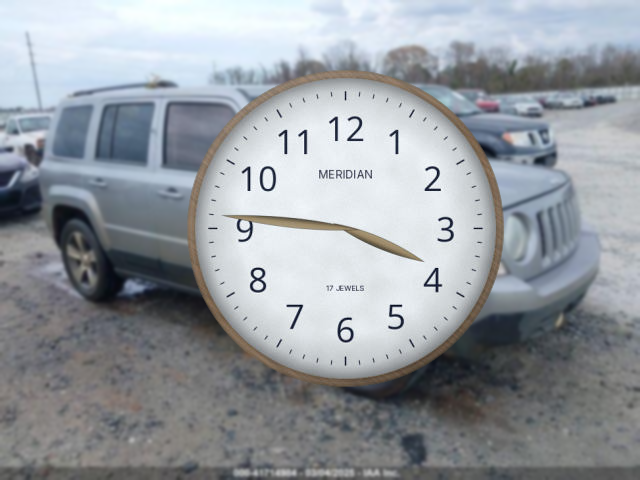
3.46
